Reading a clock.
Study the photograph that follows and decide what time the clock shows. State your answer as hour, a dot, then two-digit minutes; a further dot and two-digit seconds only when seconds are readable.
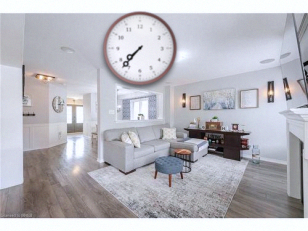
7.37
